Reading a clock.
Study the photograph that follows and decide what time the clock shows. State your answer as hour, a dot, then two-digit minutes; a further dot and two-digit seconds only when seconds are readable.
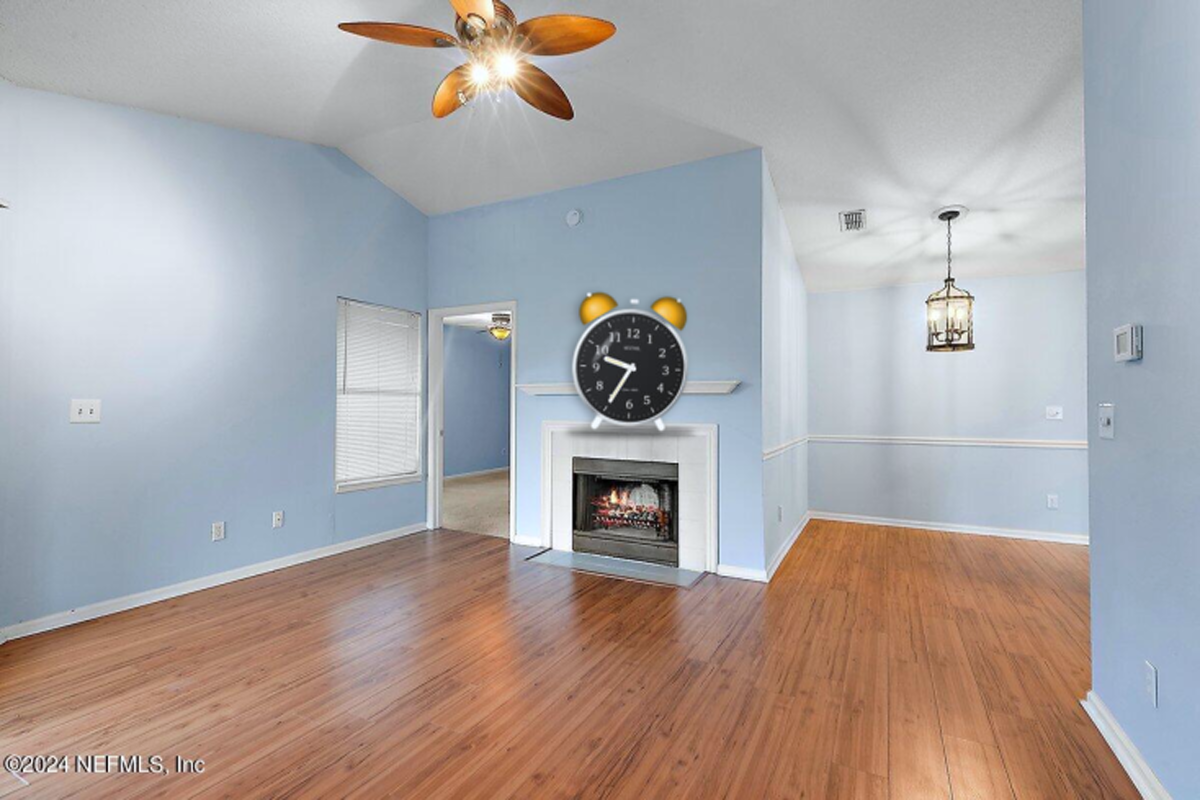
9.35
